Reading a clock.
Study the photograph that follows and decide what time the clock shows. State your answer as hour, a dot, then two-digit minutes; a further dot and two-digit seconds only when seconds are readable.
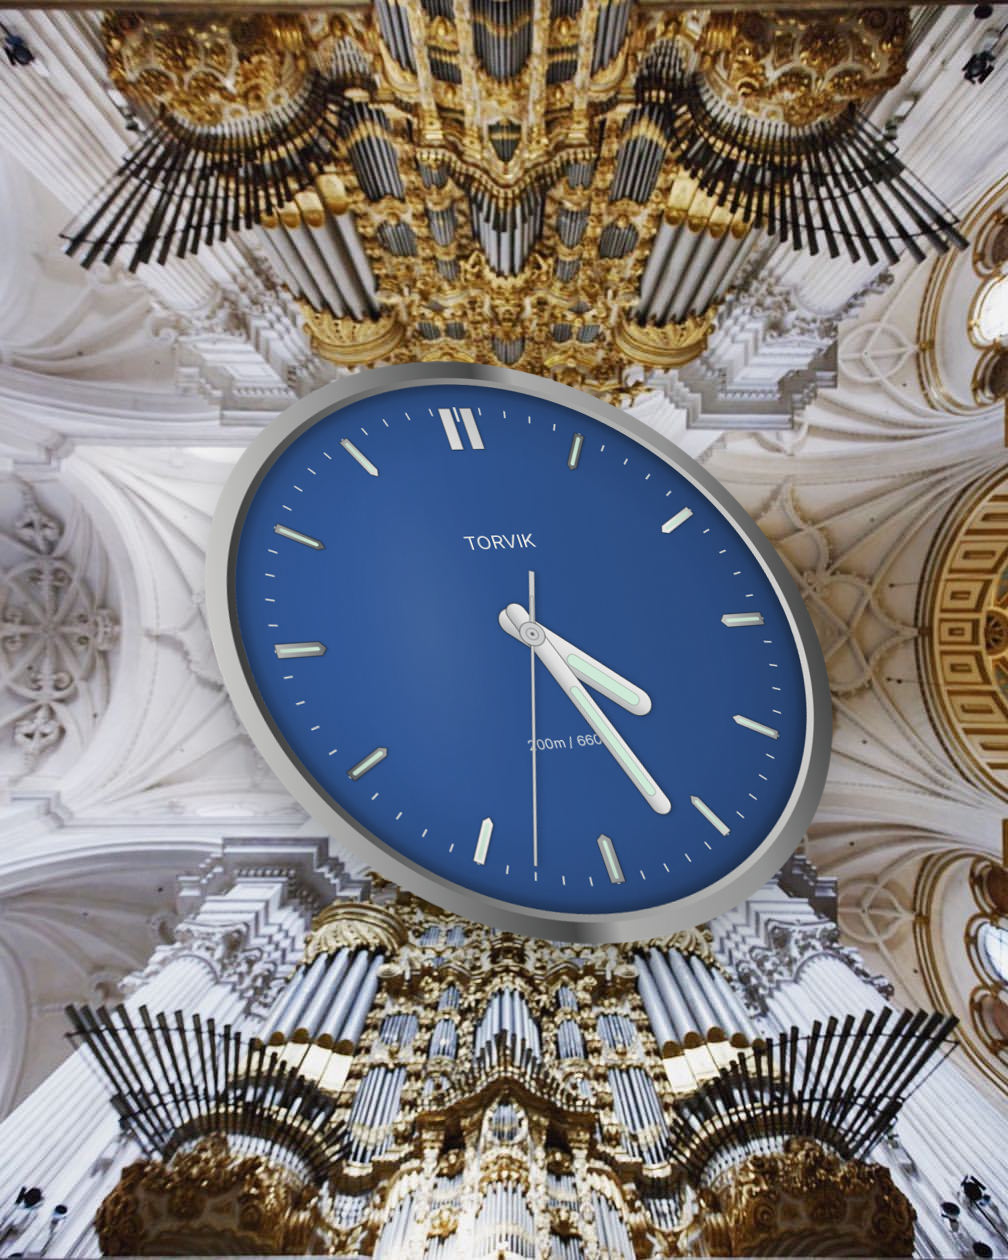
4.26.33
